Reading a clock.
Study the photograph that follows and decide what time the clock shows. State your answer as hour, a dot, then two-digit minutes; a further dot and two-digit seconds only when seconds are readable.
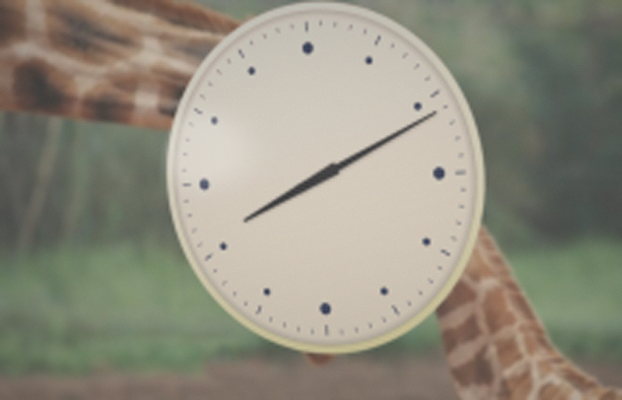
8.11
